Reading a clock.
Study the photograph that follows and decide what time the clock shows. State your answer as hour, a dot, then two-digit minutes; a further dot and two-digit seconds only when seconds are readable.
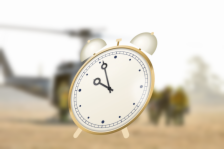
9.56
